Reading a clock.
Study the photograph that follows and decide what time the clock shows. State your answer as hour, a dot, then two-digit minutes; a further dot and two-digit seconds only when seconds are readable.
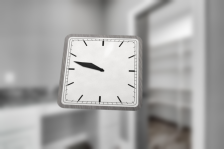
9.48
